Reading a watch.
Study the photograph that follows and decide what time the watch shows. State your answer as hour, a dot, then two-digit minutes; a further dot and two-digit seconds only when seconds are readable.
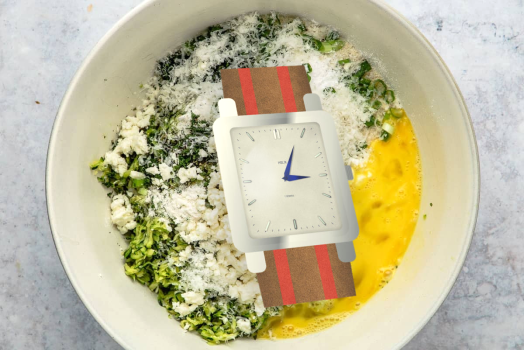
3.04
